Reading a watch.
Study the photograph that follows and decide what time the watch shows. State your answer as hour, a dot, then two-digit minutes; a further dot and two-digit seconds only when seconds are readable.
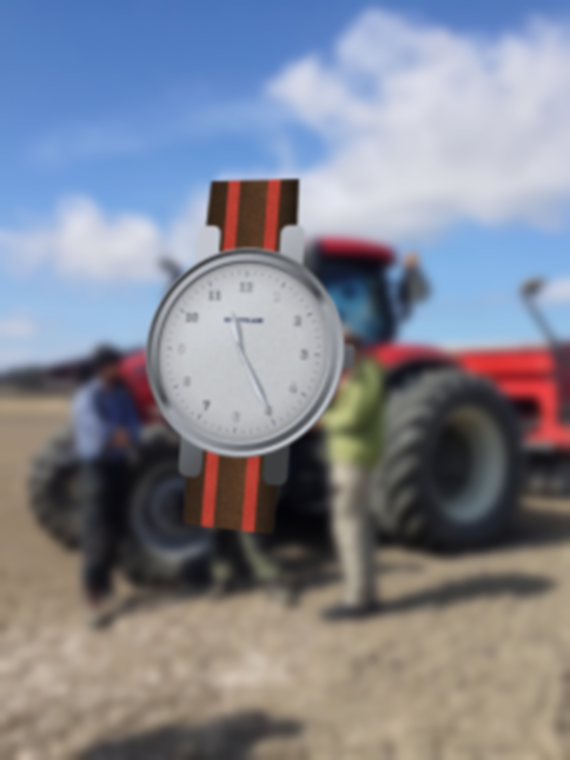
11.25
